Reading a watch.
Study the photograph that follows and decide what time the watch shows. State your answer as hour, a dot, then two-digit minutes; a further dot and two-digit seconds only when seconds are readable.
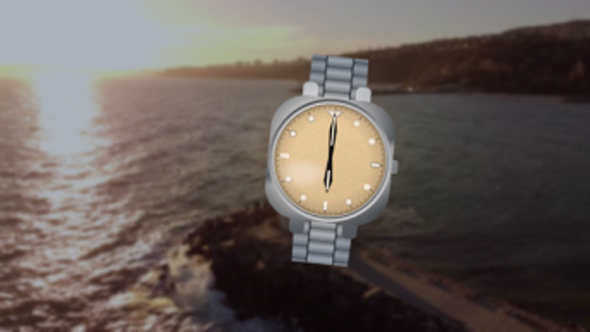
6.00
